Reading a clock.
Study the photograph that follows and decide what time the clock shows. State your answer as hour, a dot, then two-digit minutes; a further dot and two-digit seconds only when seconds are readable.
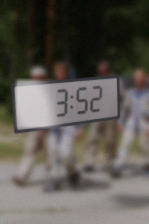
3.52
